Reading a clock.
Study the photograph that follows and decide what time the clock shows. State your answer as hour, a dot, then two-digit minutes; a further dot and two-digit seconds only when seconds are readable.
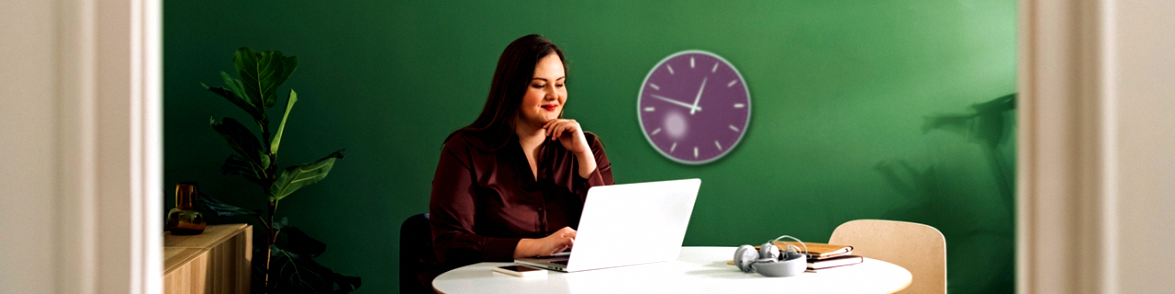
12.48
